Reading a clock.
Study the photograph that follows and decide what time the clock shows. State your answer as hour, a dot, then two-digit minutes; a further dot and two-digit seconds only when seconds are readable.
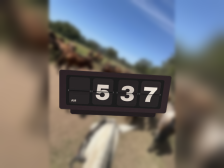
5.37
